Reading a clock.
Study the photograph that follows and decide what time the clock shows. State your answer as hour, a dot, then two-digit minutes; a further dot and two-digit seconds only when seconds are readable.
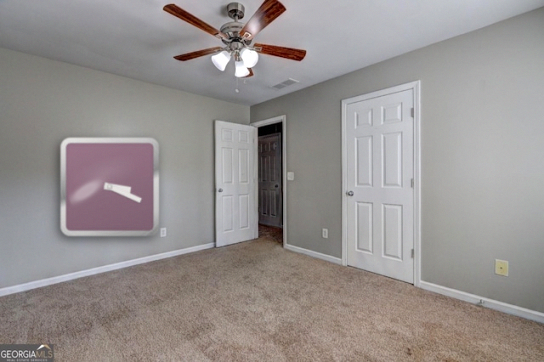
3.19
